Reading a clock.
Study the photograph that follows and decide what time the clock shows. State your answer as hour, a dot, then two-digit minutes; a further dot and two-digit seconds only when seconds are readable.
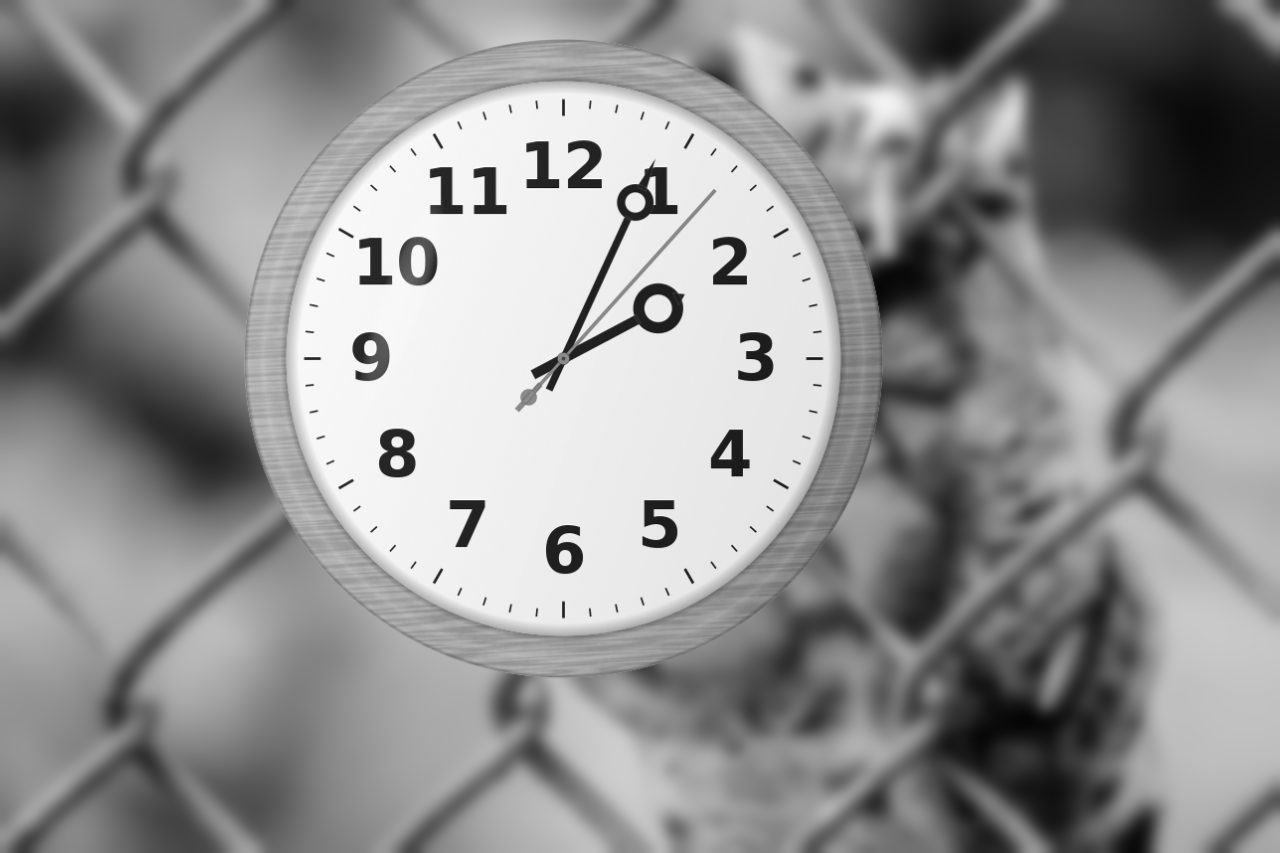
2.04.07
